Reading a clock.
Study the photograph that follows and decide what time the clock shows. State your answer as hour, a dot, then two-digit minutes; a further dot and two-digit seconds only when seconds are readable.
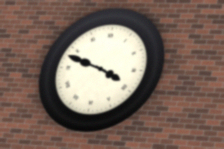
3.48
